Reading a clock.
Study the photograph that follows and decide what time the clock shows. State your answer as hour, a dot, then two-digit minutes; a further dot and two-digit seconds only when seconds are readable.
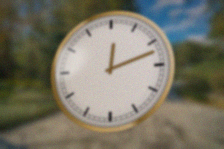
12.12
